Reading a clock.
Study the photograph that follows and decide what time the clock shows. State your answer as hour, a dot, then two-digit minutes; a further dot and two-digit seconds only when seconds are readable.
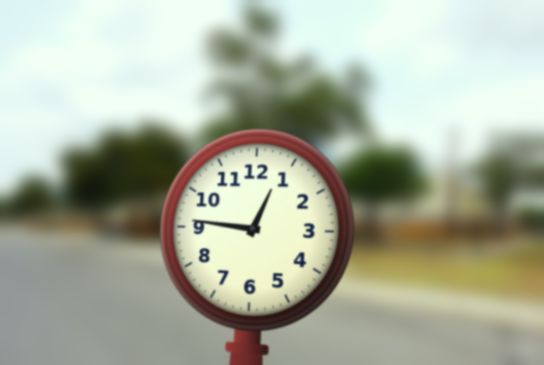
12.46
